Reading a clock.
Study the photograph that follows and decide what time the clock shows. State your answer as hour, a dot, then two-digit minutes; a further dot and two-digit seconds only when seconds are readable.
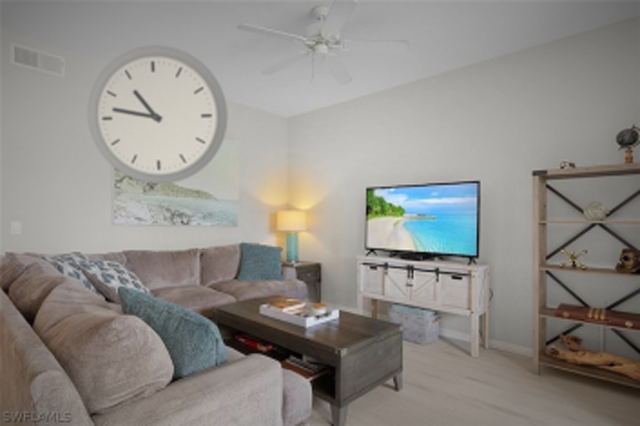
10.47
